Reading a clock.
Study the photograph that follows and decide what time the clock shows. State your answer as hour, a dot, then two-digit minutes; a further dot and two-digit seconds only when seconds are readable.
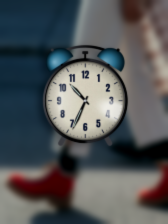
10.34
